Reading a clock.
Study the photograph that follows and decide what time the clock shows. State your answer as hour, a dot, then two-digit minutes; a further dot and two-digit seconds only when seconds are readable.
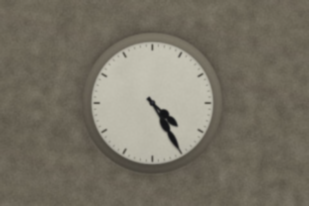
4.25
